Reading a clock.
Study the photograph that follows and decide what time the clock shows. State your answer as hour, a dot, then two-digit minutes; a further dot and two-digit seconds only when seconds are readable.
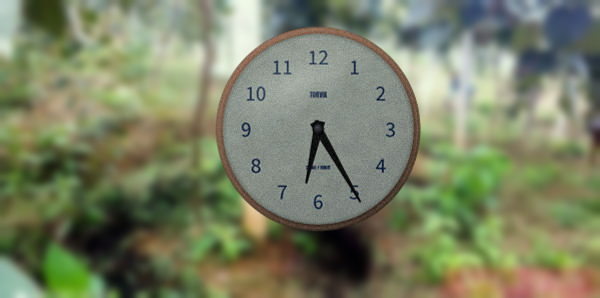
6.25
